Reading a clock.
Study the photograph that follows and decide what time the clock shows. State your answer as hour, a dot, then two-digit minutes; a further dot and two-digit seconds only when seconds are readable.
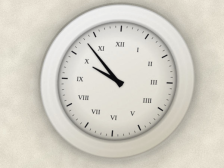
9.53
